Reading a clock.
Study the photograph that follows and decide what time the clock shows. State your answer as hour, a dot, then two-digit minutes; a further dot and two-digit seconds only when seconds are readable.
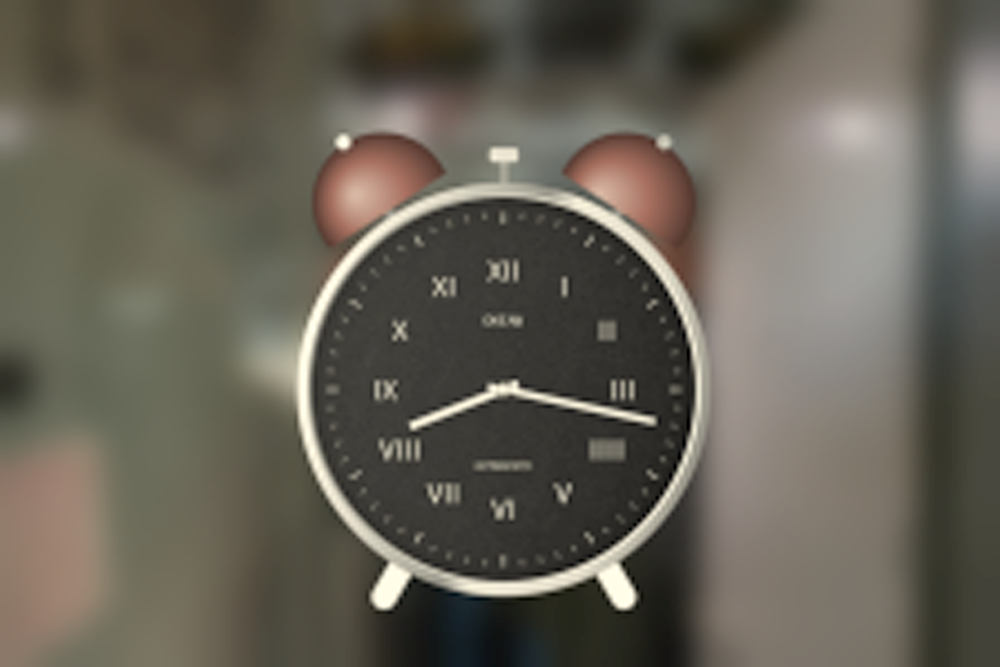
8.17
